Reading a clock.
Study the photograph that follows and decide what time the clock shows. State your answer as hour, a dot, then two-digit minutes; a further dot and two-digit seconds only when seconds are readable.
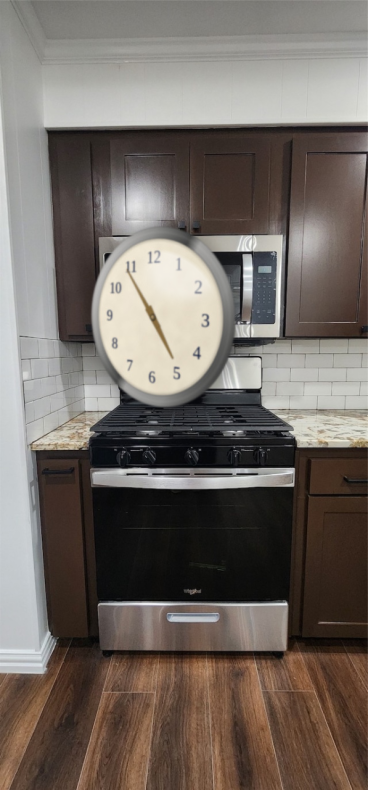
4.54
